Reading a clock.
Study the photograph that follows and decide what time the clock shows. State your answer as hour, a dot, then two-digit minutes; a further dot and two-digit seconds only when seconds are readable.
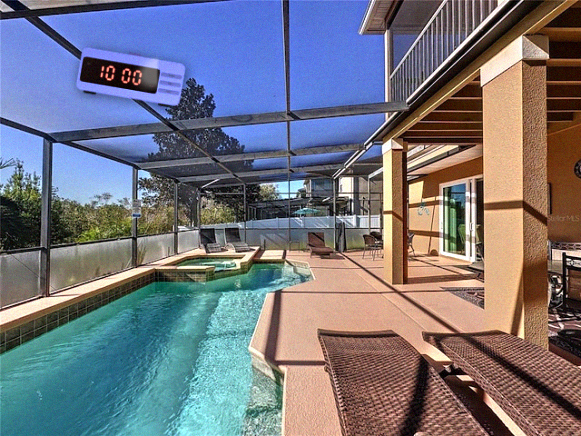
10.00
